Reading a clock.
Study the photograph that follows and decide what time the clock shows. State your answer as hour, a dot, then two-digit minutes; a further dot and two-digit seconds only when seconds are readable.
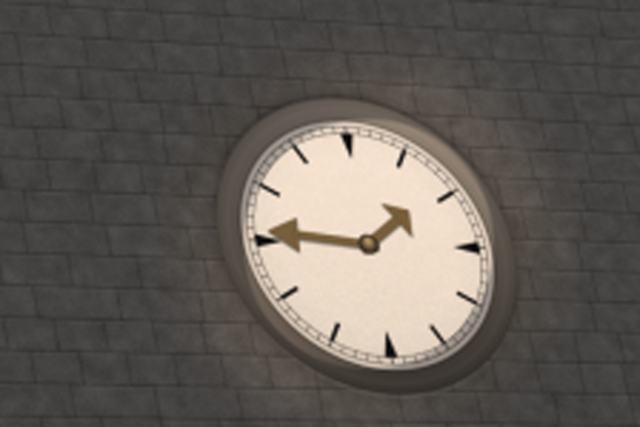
1.46
